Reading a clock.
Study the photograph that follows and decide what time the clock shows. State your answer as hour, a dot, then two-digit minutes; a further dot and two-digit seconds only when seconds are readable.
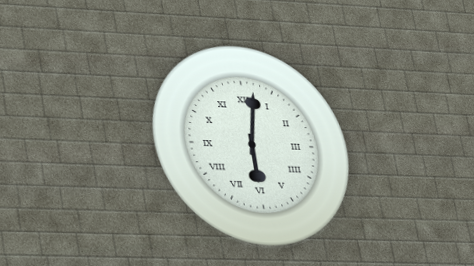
6.02
